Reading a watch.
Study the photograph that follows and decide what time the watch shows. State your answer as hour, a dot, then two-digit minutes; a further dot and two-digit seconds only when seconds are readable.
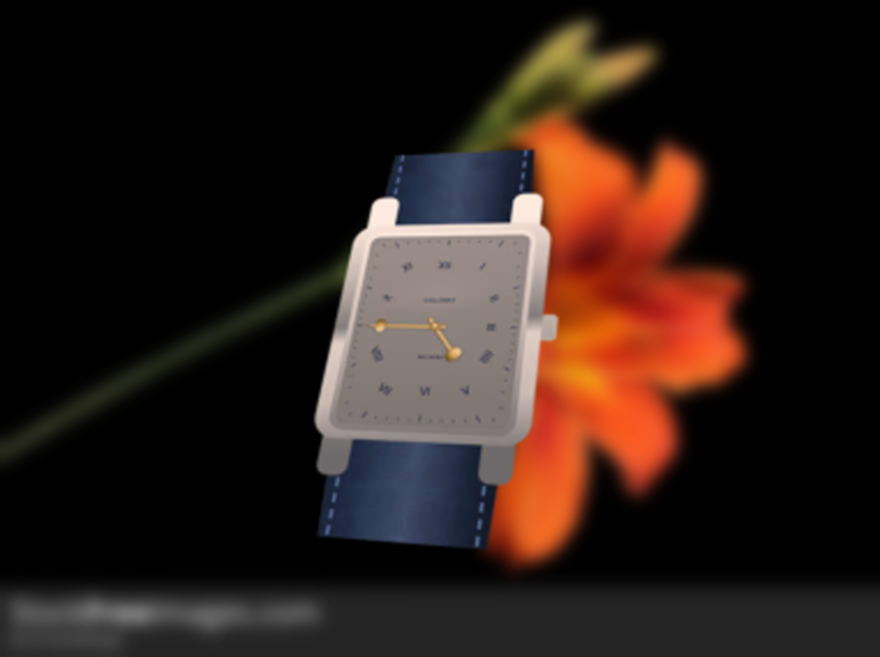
4.45
